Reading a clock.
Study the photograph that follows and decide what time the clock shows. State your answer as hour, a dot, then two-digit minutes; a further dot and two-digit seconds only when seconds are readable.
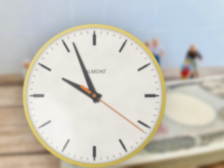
9.56.21
